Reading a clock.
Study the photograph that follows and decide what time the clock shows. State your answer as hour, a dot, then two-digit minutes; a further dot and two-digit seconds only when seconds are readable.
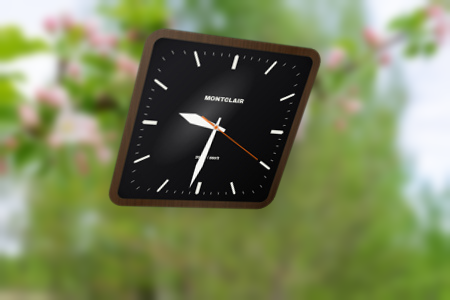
9.31.20
